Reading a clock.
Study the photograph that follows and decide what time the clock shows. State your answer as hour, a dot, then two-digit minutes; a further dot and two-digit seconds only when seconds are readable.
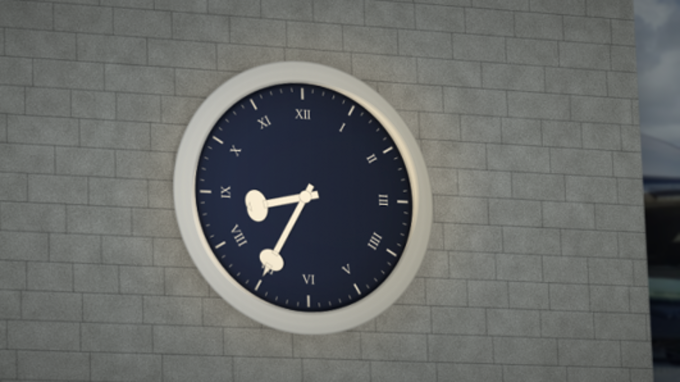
8.35
